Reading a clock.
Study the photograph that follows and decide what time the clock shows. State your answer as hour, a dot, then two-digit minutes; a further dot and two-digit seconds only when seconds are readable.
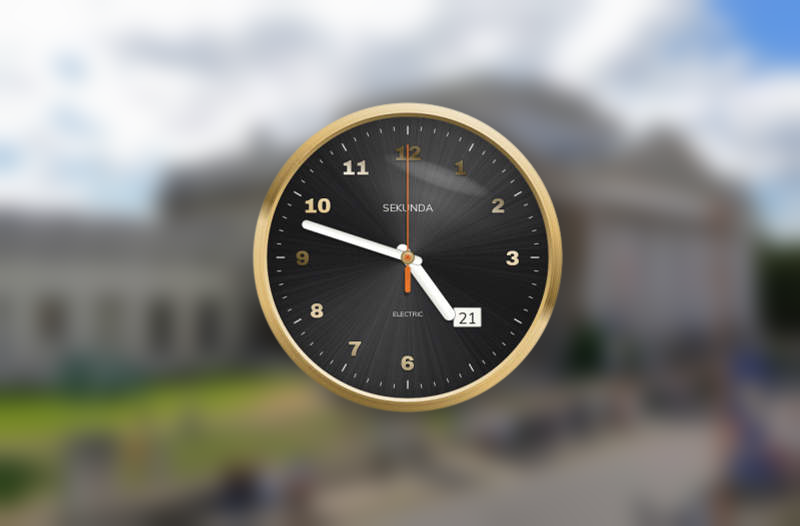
4.48.00
